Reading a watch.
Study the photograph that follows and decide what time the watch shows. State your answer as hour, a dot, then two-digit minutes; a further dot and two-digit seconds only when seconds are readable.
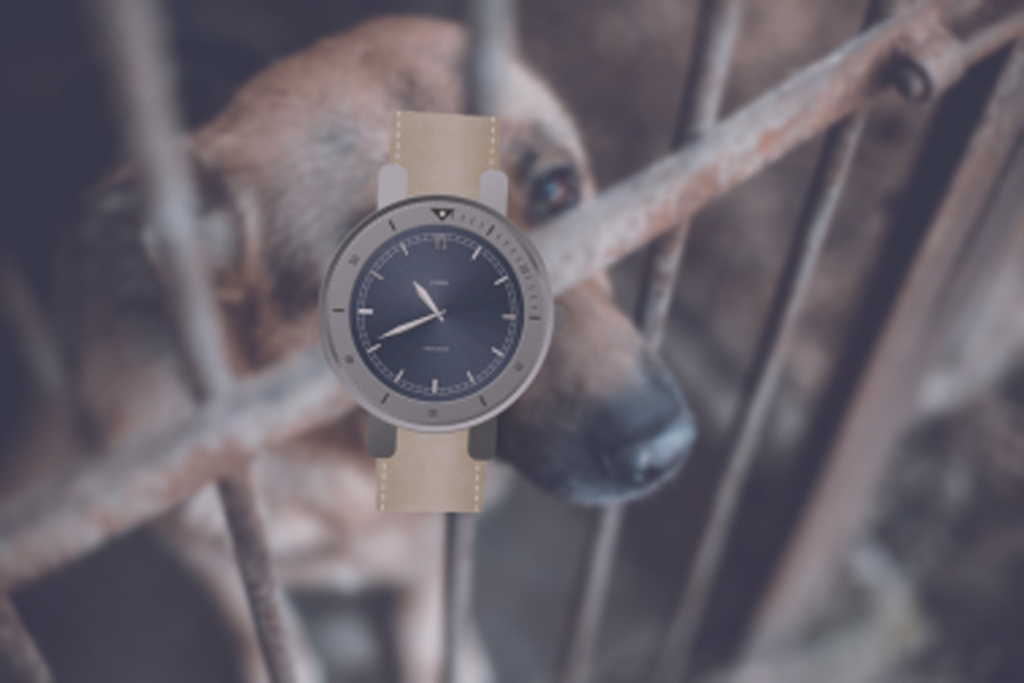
10.41
